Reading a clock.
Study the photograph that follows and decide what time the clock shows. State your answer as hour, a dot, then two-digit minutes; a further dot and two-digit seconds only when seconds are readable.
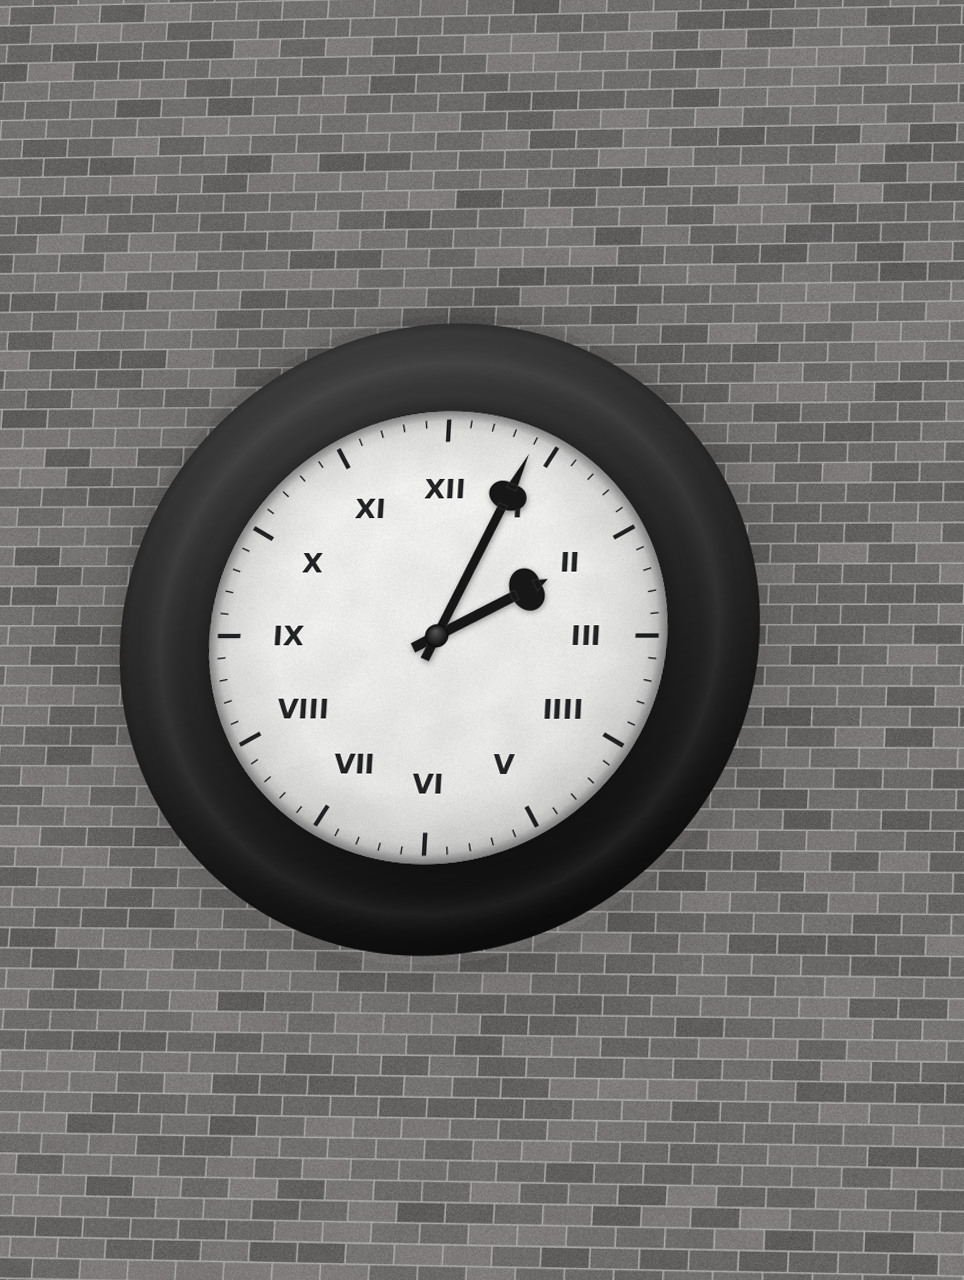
2.04
